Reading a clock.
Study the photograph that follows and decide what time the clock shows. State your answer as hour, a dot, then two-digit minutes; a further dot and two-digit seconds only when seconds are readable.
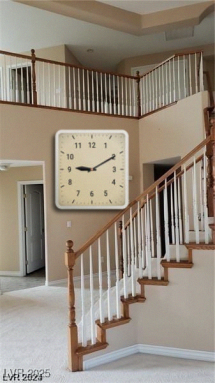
9.10
